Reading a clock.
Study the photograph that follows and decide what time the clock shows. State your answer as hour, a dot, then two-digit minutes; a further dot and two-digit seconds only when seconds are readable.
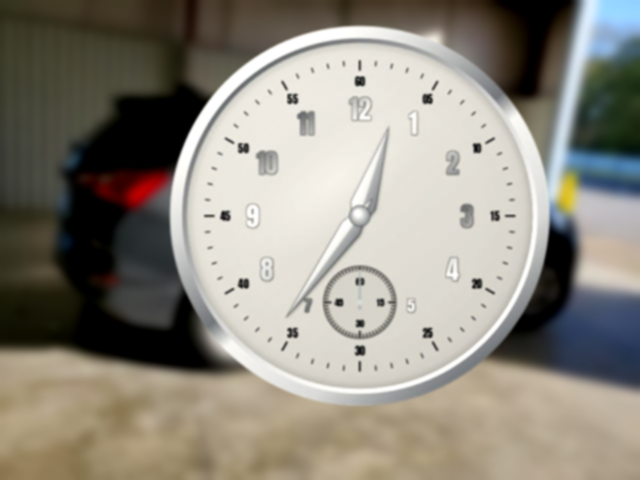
12.36
